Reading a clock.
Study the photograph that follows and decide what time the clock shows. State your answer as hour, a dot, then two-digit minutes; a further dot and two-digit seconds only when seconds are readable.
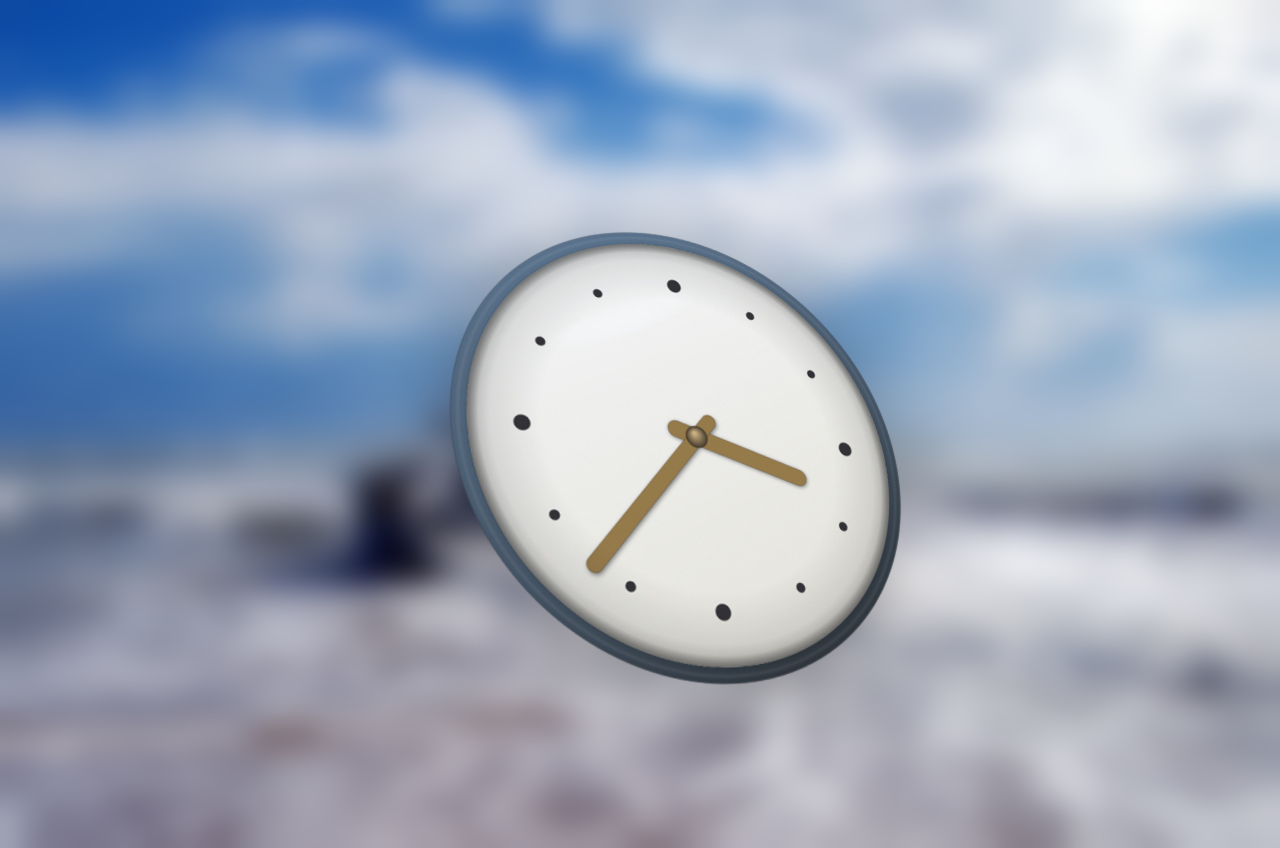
3.37
